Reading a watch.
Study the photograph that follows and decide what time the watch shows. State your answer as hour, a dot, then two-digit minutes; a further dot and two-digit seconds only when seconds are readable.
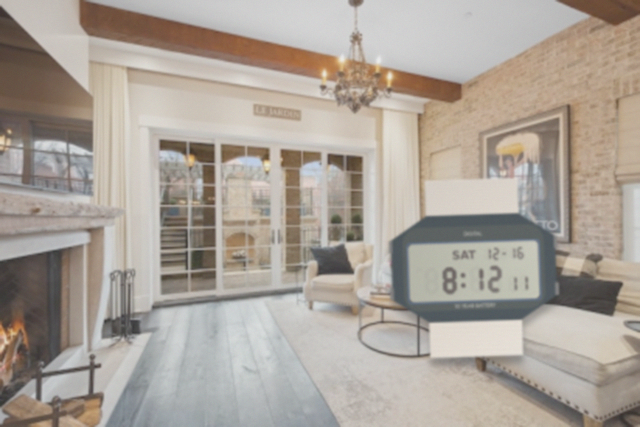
8.12.11
